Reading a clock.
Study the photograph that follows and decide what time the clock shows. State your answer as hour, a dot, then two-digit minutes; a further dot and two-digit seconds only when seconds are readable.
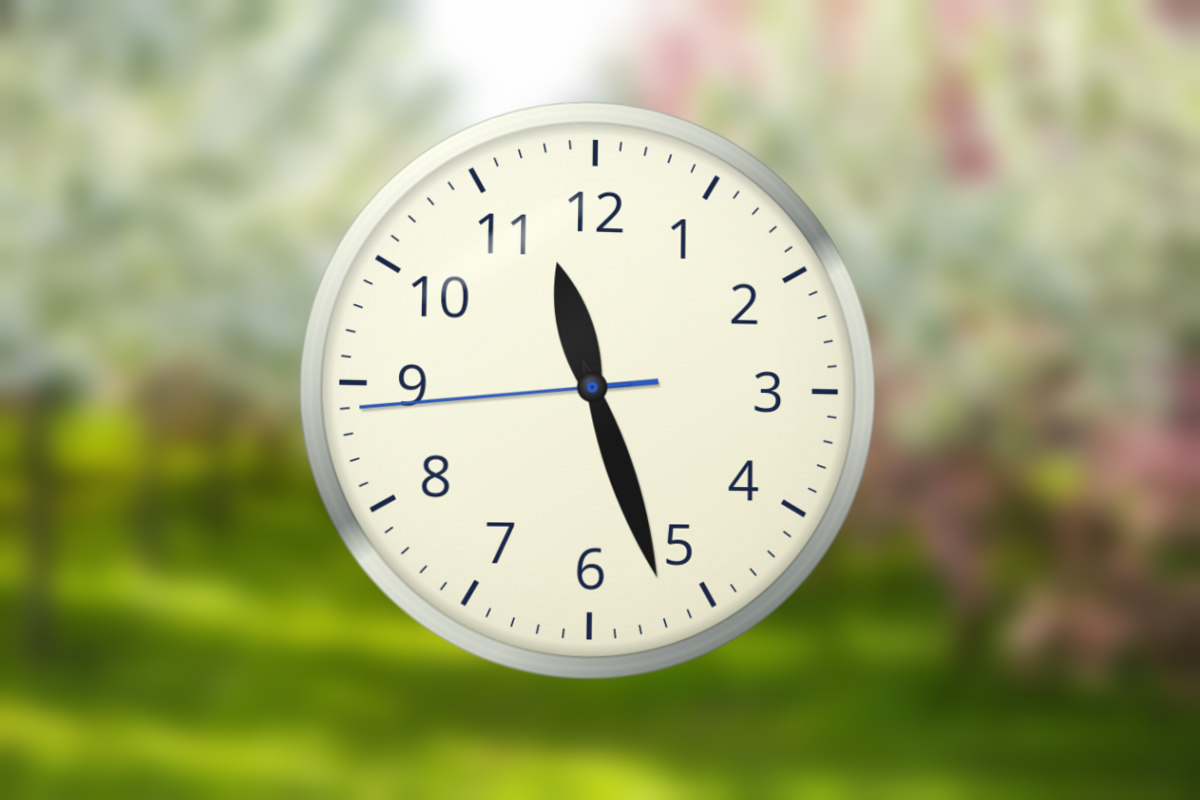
11.26.44
